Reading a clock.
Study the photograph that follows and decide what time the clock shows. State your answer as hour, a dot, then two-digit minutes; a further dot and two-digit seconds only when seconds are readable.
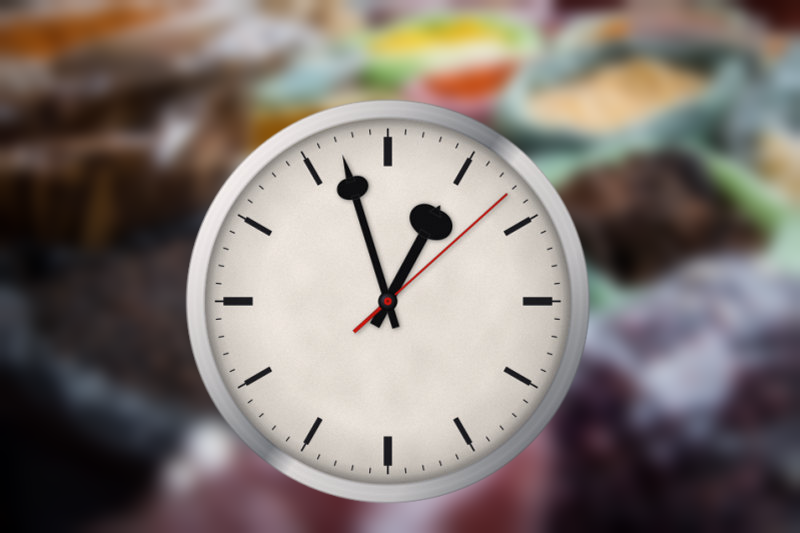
12.57.08
